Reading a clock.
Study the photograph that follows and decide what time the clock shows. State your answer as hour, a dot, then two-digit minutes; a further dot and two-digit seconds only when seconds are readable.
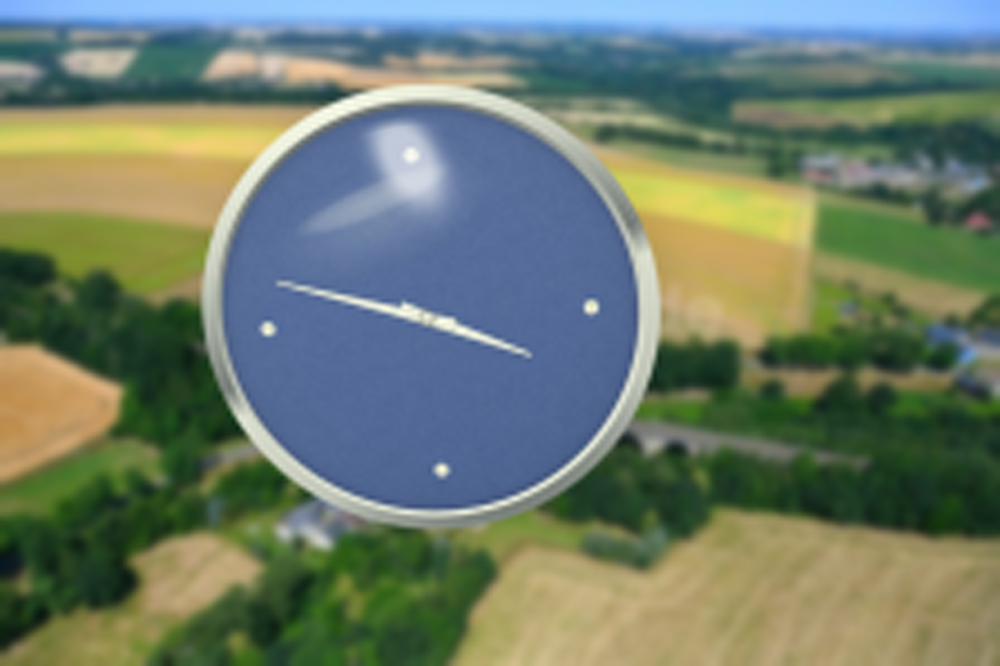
3.48
